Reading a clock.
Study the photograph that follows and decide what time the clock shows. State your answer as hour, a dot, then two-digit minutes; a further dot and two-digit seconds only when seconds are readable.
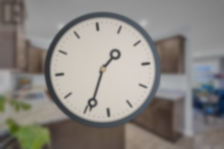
1.34
